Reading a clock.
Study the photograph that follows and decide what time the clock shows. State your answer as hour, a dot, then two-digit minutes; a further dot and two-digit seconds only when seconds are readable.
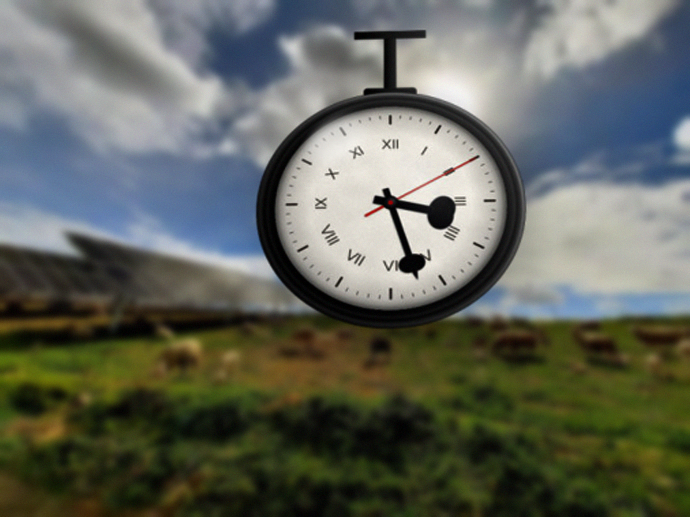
3.27.10
